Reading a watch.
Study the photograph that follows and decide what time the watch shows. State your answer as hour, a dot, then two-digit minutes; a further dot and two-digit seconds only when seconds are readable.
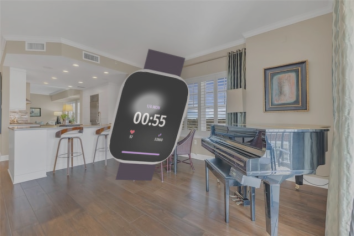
0.55
